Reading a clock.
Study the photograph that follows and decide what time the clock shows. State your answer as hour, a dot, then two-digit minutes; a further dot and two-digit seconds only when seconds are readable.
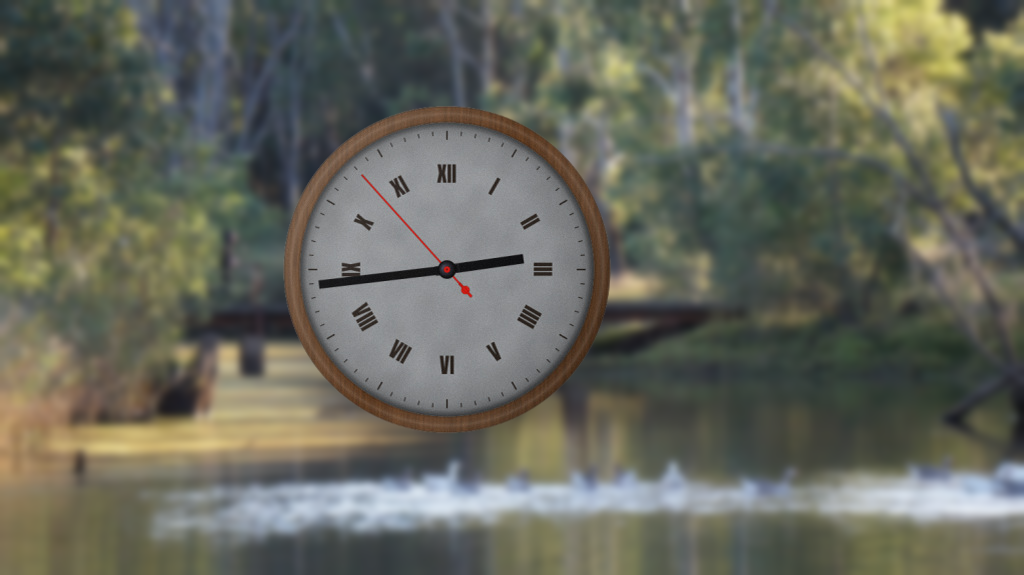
2.43.53
